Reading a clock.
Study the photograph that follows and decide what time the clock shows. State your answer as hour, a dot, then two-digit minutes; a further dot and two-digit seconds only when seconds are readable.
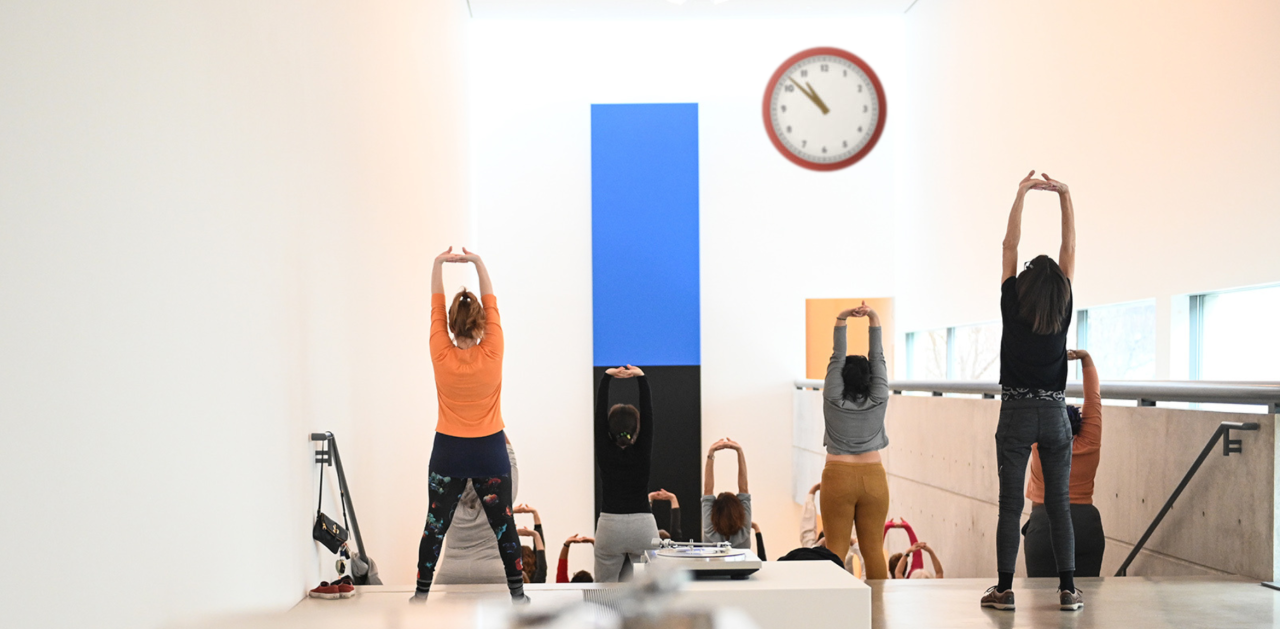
10.52
